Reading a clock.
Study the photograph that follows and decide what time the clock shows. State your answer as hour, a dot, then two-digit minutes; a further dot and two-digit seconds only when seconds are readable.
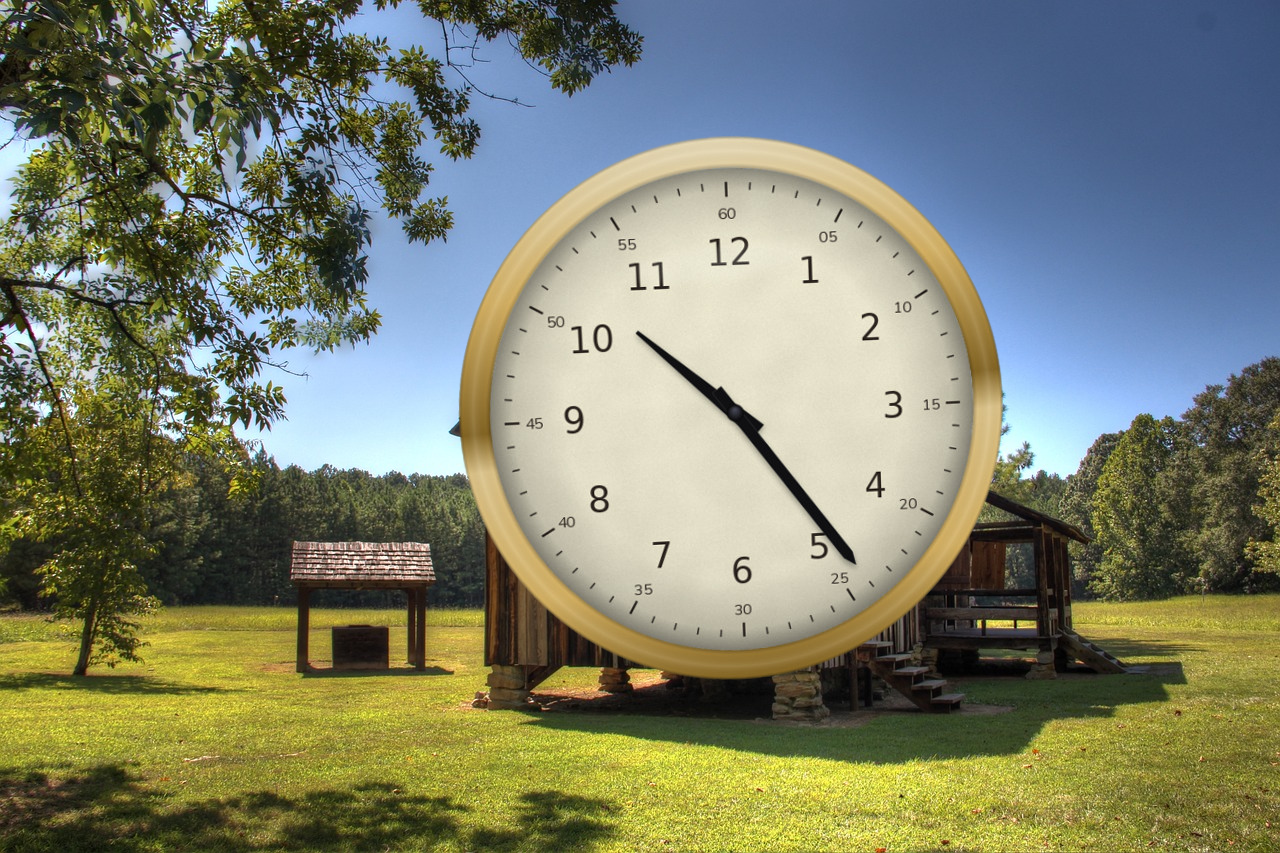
10.24
